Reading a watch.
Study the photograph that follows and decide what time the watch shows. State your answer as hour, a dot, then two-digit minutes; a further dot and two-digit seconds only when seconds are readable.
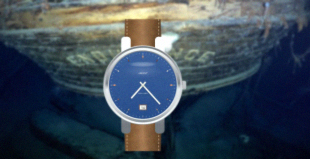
7.23
